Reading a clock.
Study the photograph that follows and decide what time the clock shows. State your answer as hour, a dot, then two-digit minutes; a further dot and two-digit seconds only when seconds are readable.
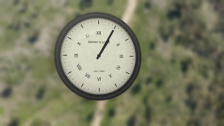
1.05
